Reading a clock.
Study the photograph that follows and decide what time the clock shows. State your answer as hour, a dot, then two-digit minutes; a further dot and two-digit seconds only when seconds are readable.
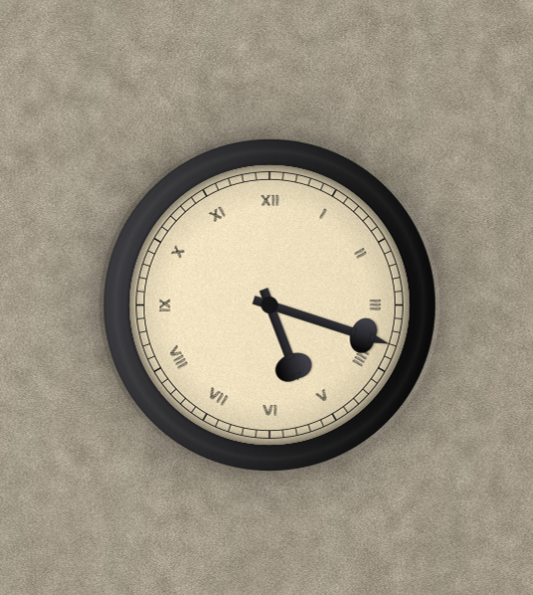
5.18
